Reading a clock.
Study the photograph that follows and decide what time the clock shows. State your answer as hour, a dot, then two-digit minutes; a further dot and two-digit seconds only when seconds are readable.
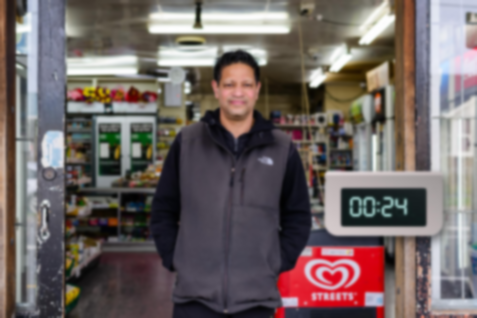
0.24
